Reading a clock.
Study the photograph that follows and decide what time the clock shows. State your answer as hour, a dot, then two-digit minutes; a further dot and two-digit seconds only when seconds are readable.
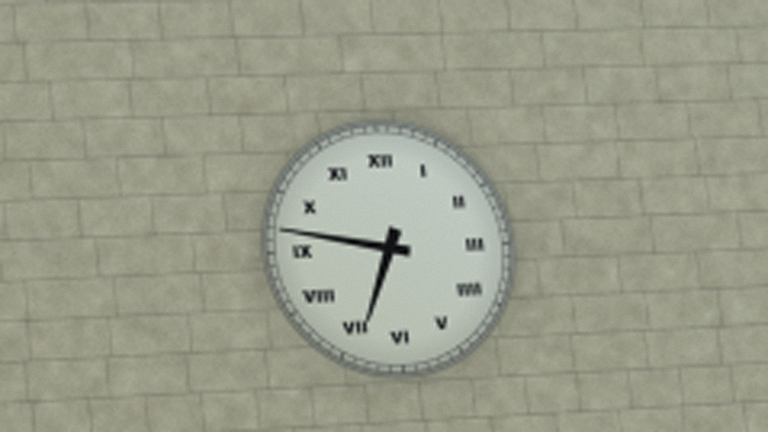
6.47
